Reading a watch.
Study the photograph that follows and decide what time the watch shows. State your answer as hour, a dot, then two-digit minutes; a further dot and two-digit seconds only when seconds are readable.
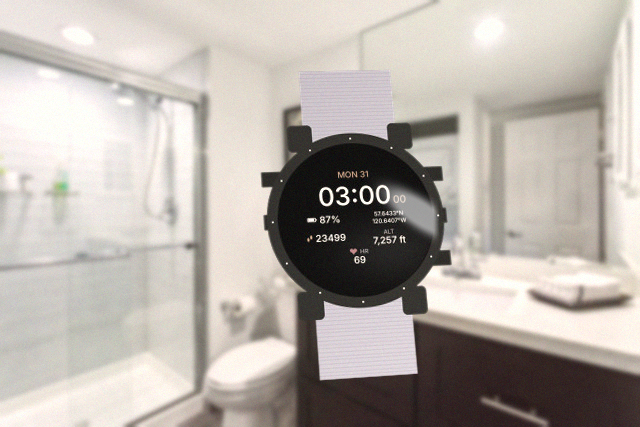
3.00.00
